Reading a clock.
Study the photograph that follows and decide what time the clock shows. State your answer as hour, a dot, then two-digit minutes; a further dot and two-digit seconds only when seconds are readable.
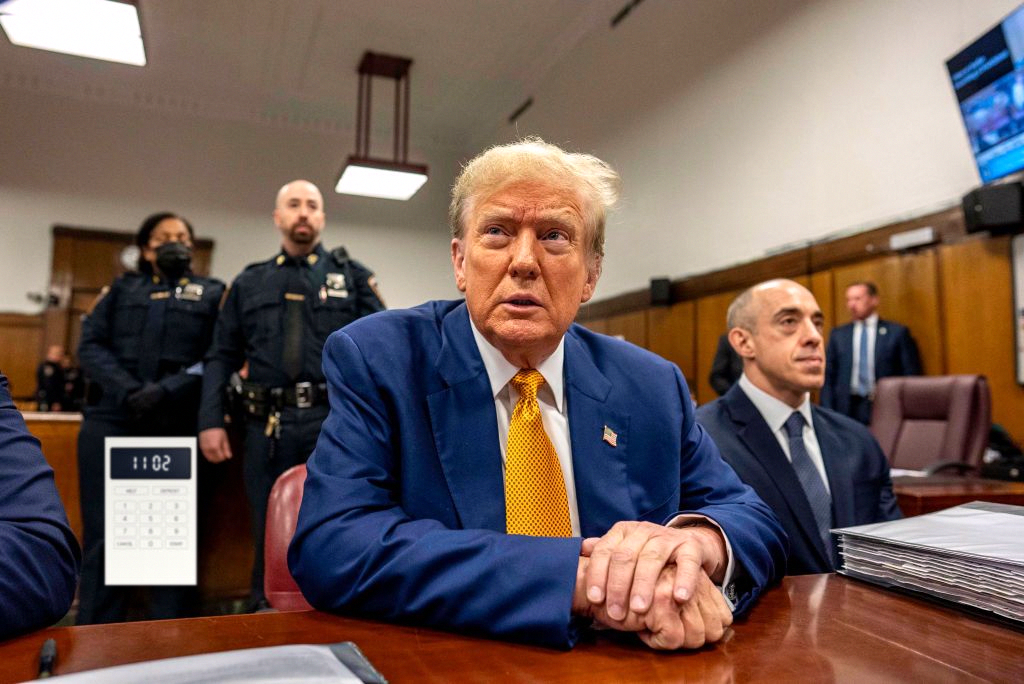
11.02
